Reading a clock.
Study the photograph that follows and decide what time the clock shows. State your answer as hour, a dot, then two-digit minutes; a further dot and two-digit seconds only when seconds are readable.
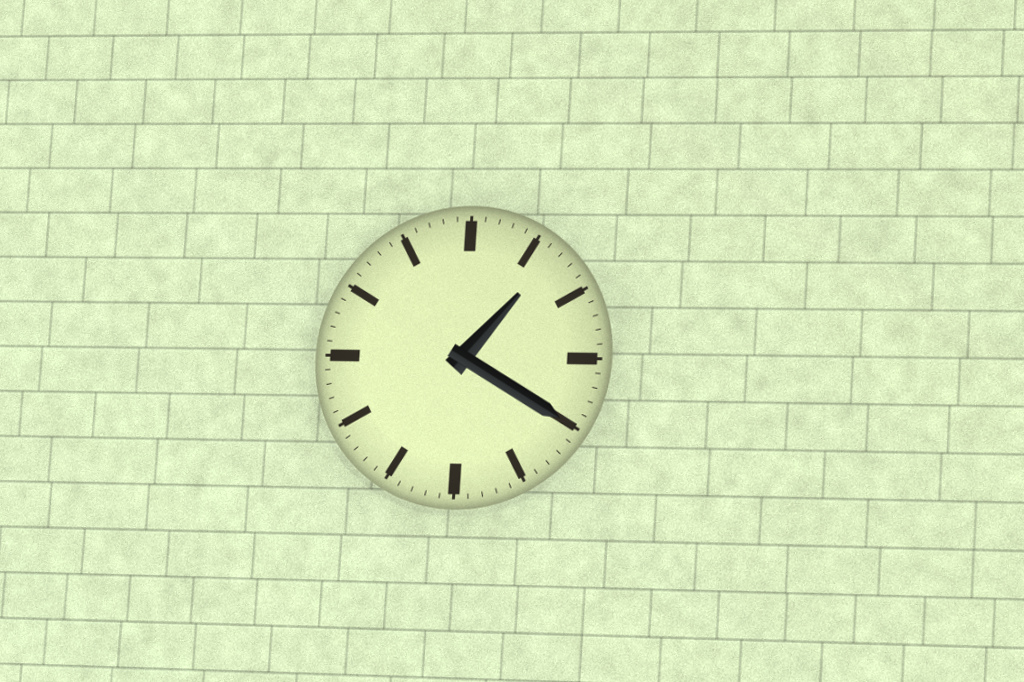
1.20
